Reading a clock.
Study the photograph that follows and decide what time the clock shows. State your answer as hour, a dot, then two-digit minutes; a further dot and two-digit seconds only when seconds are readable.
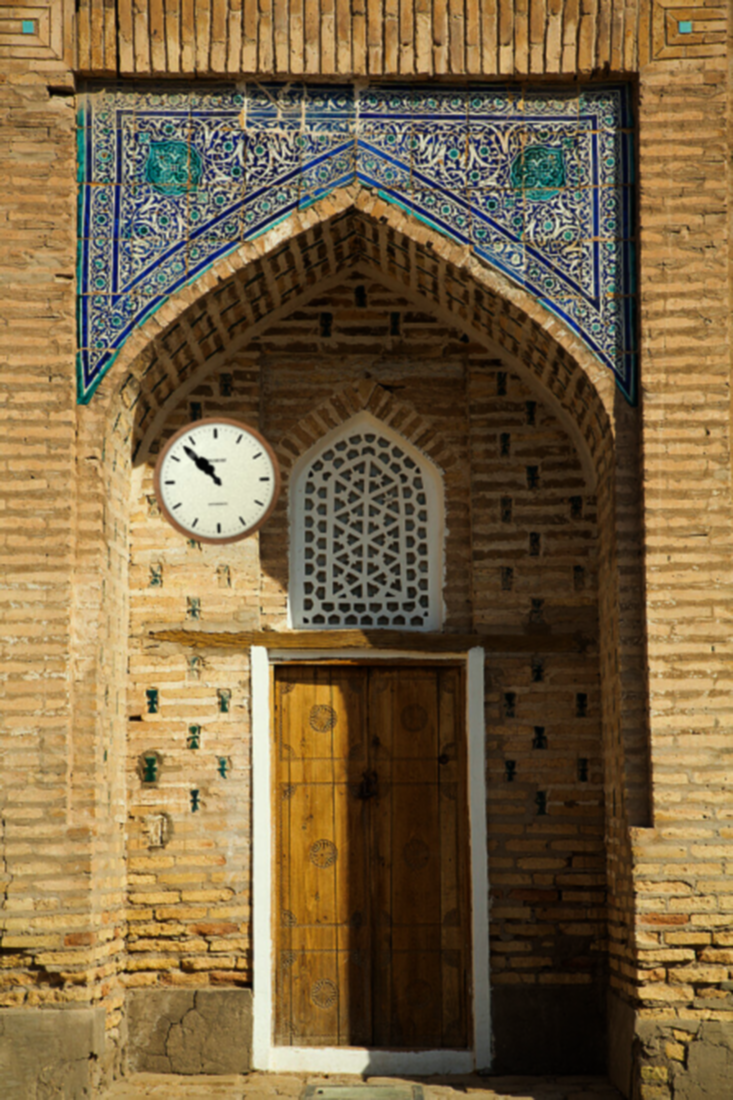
10.53
